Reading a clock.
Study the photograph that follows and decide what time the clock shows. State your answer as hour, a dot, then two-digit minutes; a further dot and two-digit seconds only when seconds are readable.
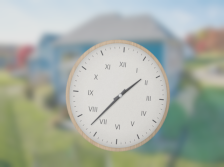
1.37
